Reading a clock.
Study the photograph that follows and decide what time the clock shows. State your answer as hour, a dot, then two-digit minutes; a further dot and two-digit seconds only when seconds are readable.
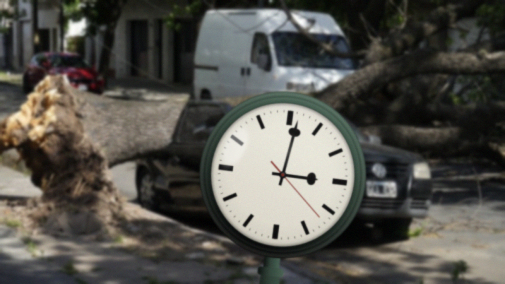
3.01.22
